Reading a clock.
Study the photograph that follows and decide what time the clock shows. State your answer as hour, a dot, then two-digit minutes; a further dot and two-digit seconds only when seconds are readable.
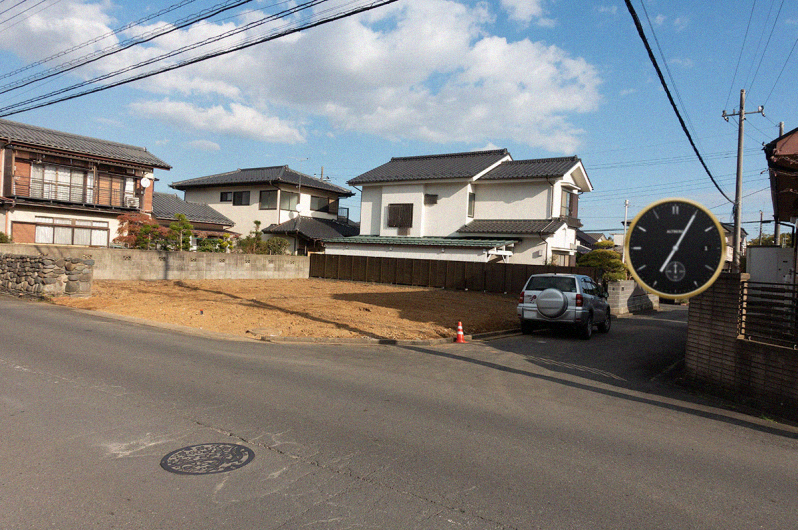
7.05
